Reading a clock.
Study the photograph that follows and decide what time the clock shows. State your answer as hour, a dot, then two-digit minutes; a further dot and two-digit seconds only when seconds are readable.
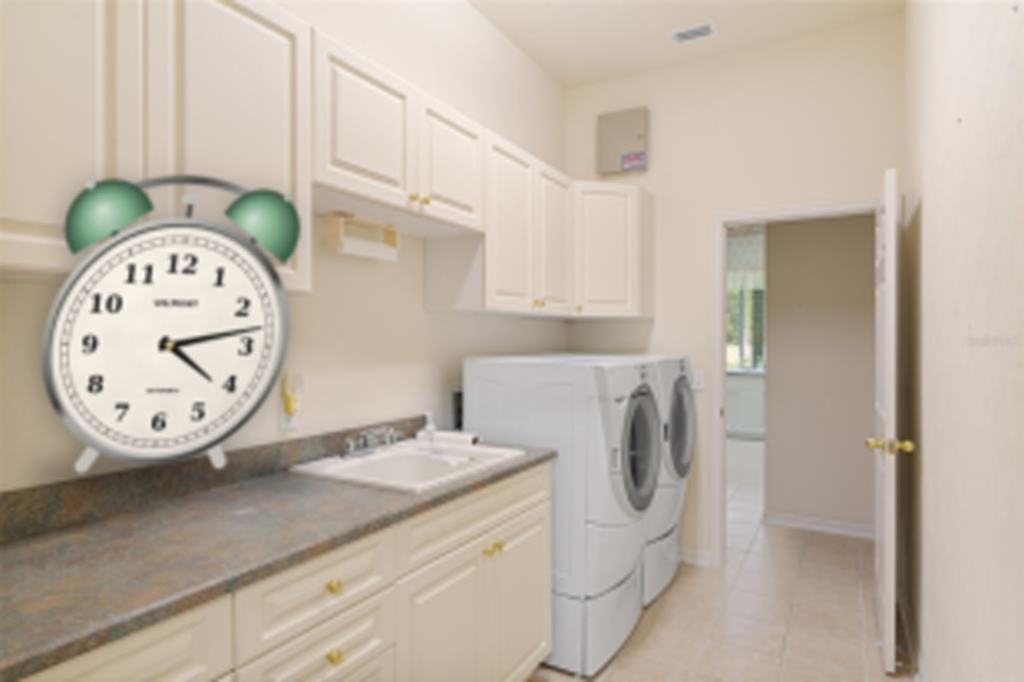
4.13
